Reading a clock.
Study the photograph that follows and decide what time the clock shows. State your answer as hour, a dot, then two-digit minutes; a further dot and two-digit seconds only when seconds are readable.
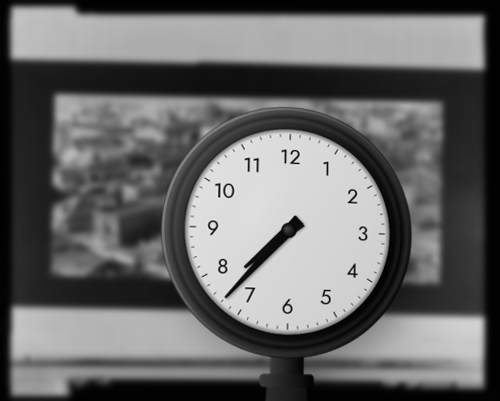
7.37
